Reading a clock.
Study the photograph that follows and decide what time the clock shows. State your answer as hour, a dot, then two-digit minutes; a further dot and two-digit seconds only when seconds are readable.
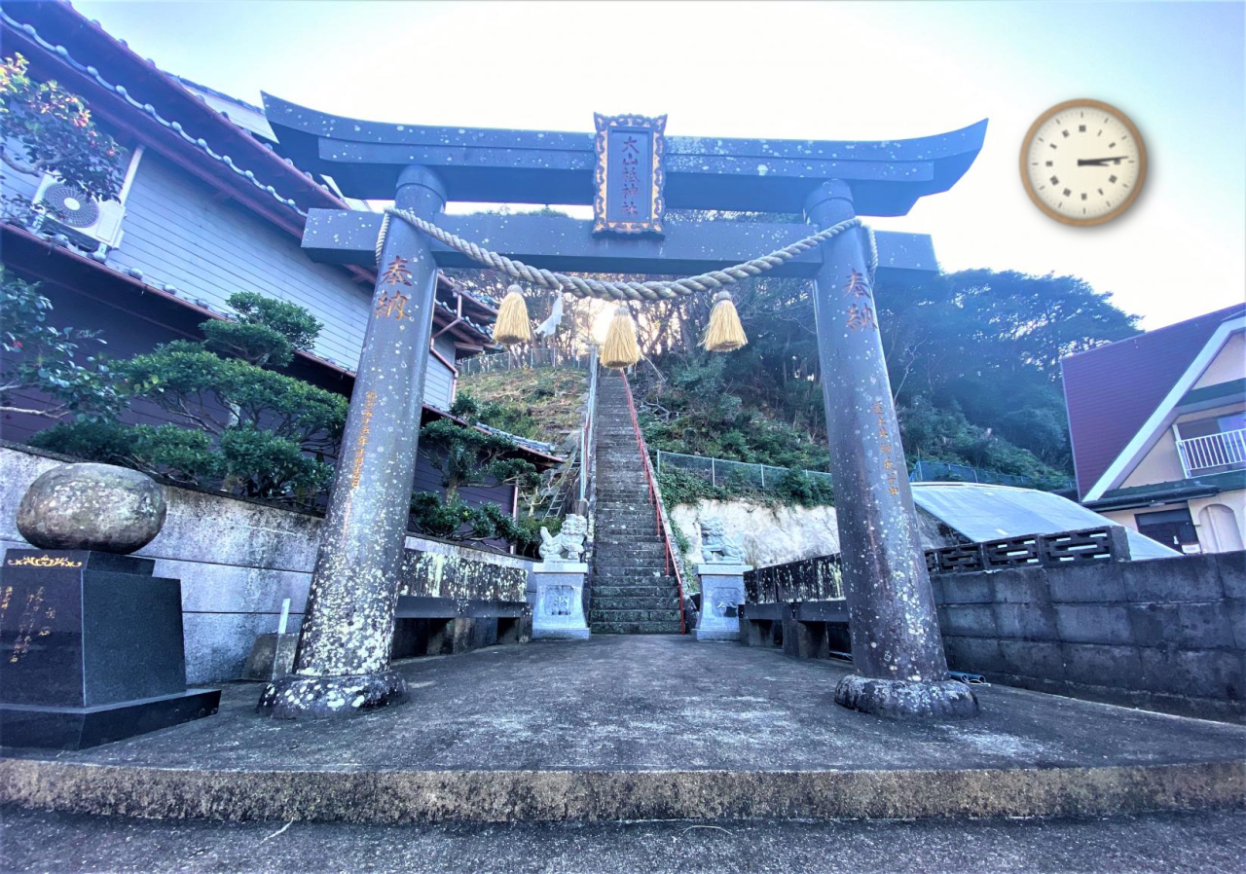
3.14
